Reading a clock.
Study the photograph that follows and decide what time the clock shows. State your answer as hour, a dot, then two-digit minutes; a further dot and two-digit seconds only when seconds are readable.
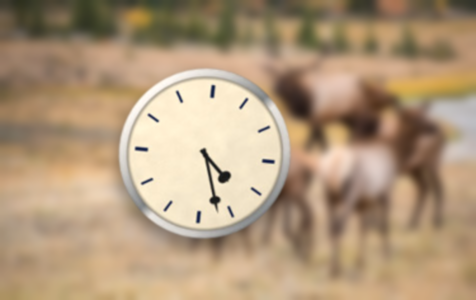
4.27
